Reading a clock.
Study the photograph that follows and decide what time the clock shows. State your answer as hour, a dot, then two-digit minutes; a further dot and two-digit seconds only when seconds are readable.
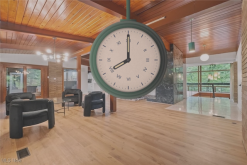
8.00
